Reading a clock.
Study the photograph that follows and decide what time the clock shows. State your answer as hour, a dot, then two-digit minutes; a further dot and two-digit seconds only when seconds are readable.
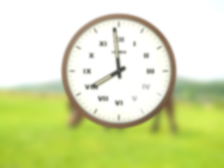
7.59
